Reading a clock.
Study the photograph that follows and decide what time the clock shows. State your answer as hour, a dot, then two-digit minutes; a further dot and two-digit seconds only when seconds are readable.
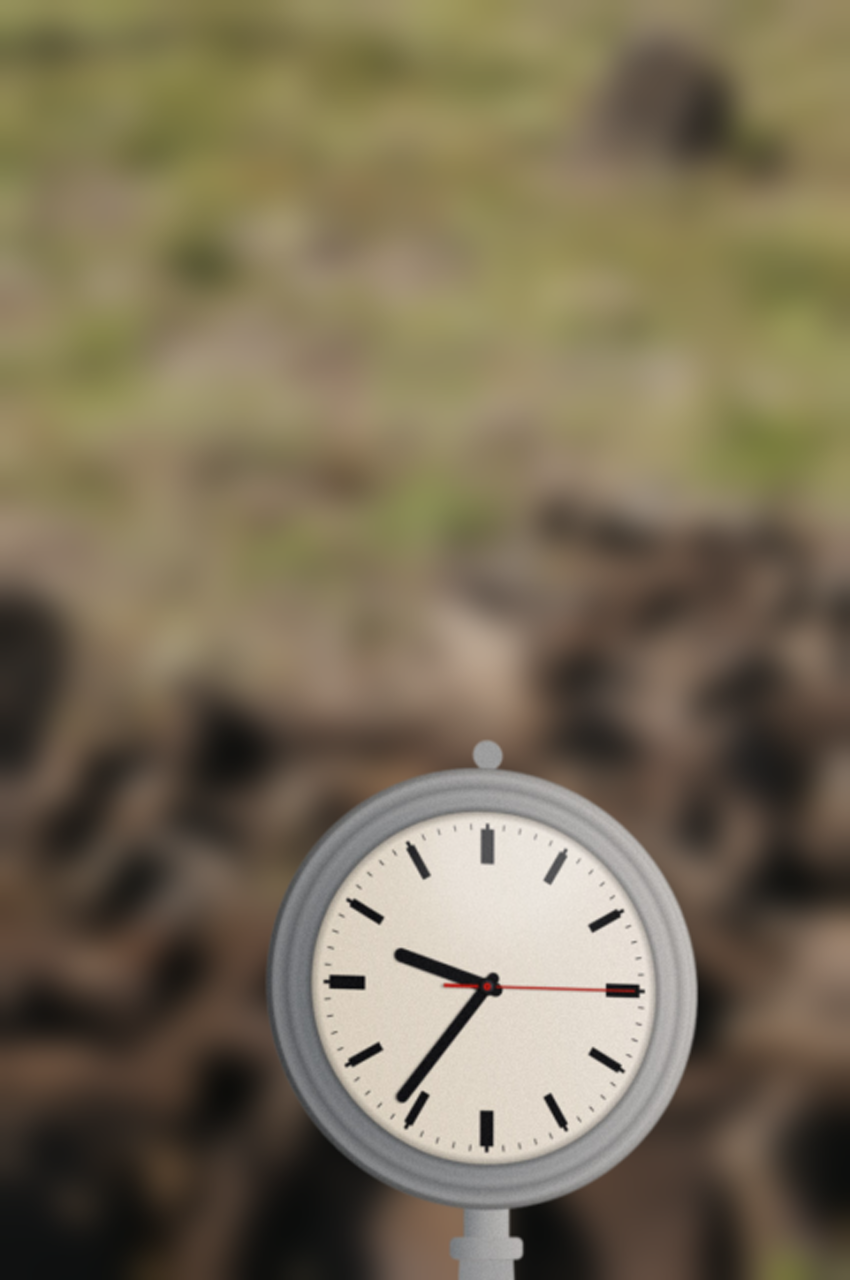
9.36.15
